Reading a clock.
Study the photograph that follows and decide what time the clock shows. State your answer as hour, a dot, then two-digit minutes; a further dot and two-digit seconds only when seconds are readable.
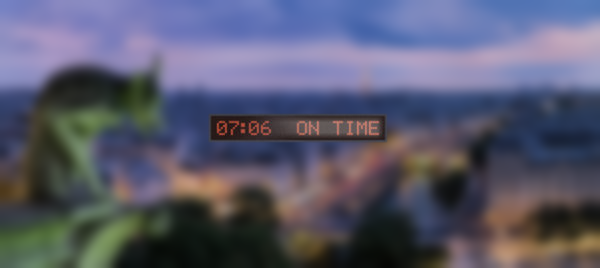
7.06
